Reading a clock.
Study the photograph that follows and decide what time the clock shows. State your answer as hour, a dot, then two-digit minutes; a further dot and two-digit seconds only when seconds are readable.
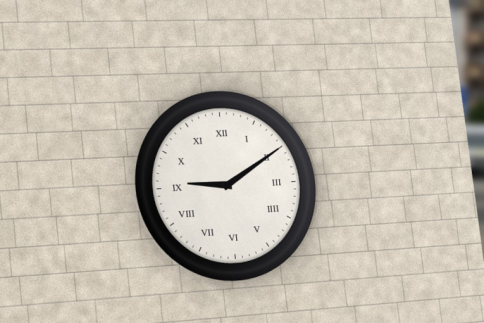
9.10
